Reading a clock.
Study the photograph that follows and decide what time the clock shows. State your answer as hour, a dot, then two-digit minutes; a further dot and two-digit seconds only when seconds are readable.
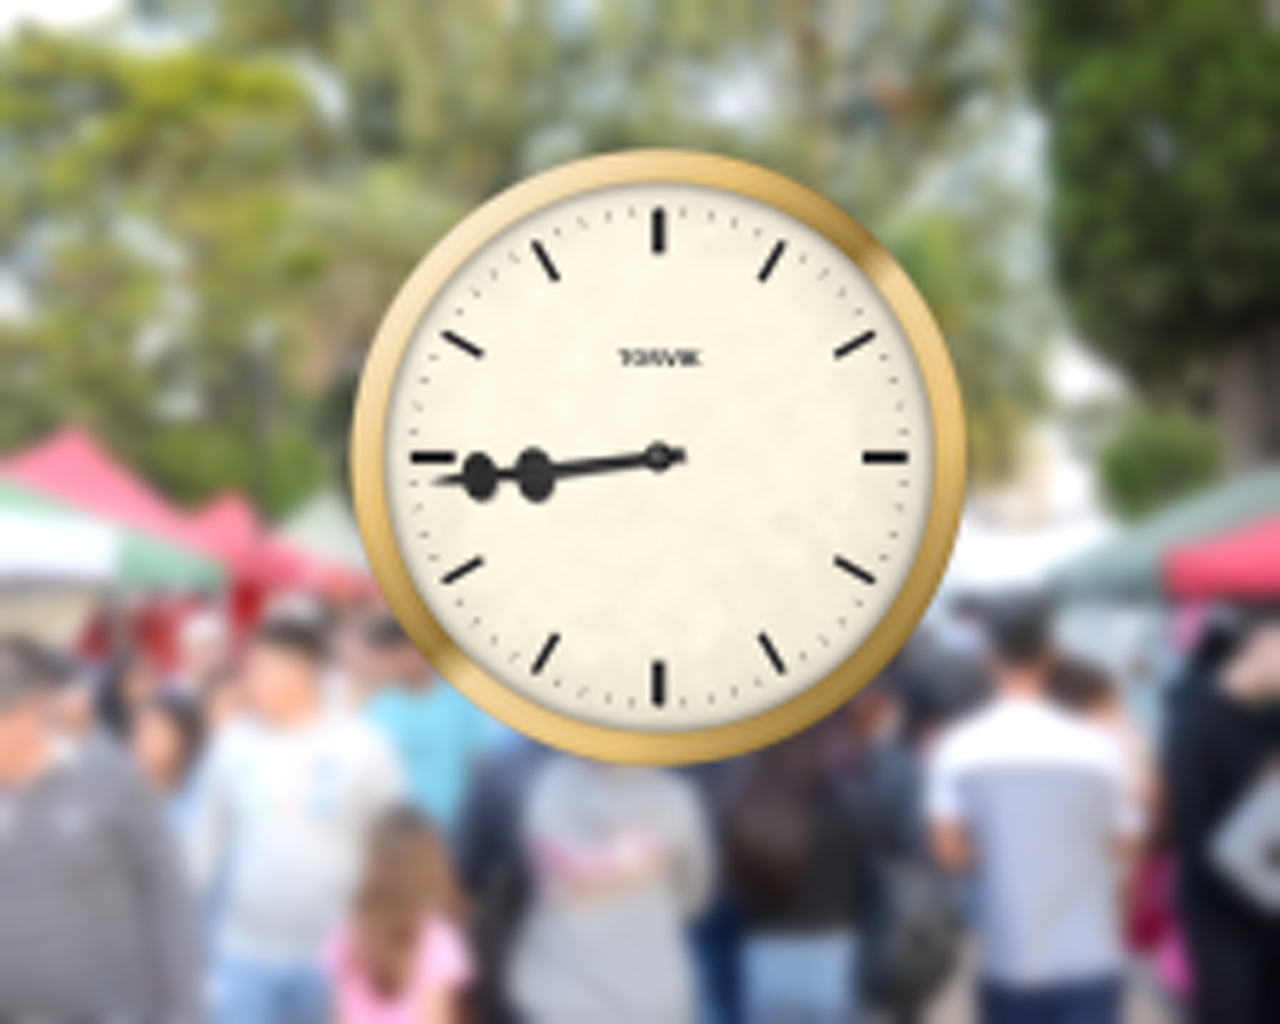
8.44
